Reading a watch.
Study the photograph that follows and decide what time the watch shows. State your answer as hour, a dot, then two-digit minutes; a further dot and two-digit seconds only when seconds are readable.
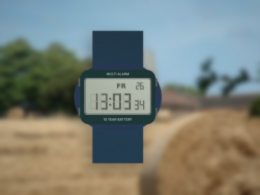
13.03.34
